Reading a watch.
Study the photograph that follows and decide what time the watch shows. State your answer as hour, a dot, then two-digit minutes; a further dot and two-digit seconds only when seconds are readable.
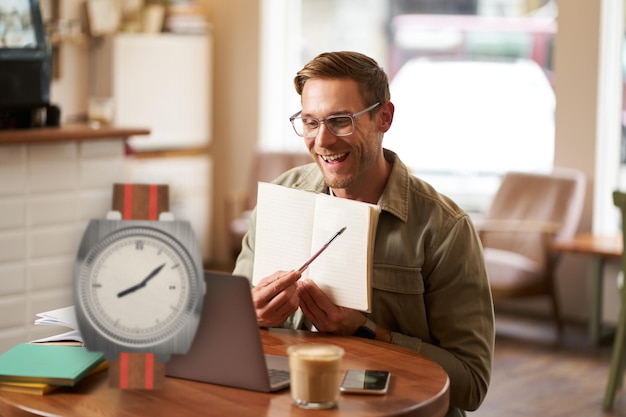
8.08
